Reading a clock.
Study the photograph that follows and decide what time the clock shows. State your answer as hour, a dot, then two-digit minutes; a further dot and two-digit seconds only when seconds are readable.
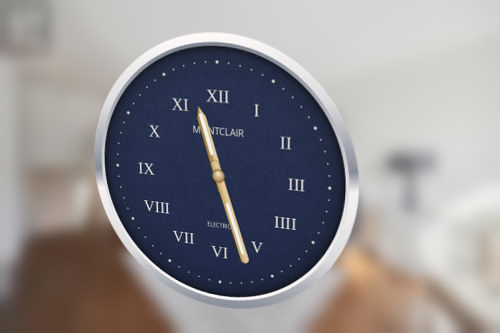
11.27
